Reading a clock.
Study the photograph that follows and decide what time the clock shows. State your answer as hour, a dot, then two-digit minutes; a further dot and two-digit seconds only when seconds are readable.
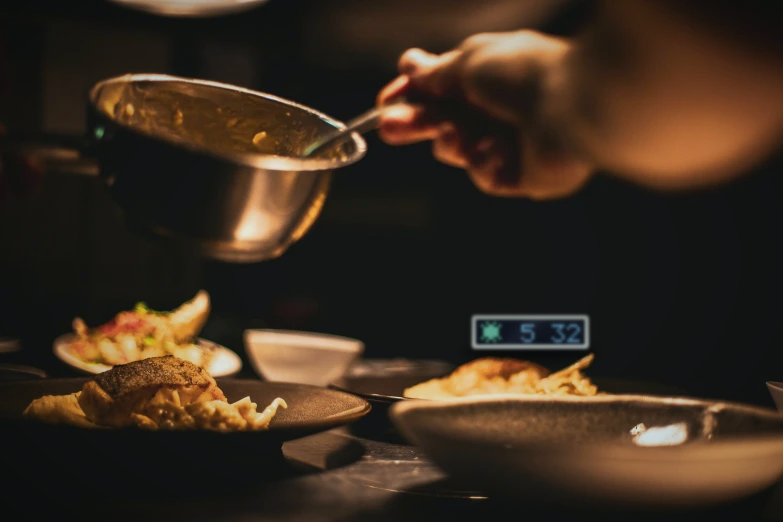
5.32
